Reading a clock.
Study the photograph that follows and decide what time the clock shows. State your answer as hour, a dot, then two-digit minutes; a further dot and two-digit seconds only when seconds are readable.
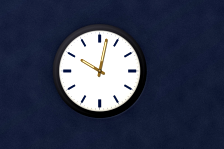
10.02
